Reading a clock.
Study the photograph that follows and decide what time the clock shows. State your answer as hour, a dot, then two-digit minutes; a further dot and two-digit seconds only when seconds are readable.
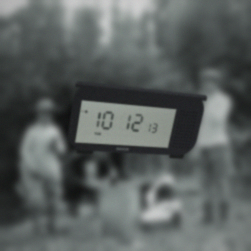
10.12
